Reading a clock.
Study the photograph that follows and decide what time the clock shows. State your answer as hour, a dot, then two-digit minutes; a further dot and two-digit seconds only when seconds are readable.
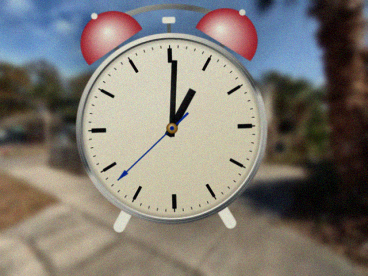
1.00.38
